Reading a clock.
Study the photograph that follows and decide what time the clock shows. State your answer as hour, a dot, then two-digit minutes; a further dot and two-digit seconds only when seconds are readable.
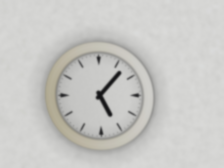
5.07
